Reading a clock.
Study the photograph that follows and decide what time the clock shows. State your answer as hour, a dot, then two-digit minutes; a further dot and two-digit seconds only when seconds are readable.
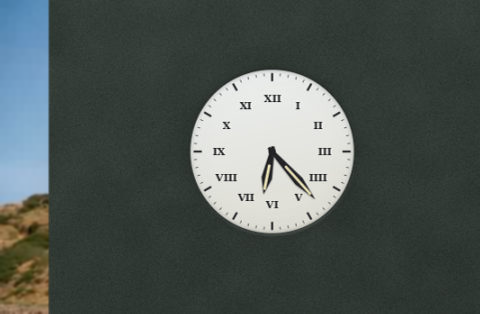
6.23
